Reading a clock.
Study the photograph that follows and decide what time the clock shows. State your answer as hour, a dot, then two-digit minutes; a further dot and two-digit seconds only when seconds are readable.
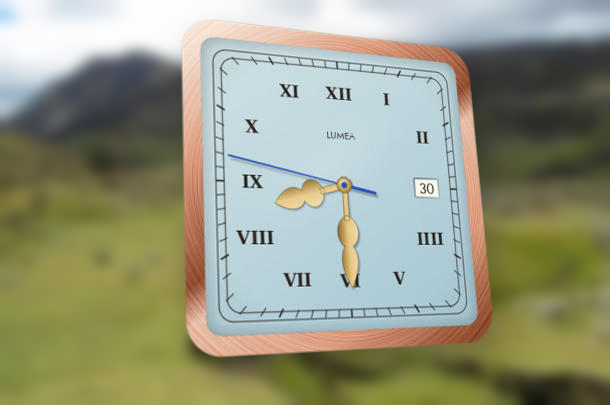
8.29.47
